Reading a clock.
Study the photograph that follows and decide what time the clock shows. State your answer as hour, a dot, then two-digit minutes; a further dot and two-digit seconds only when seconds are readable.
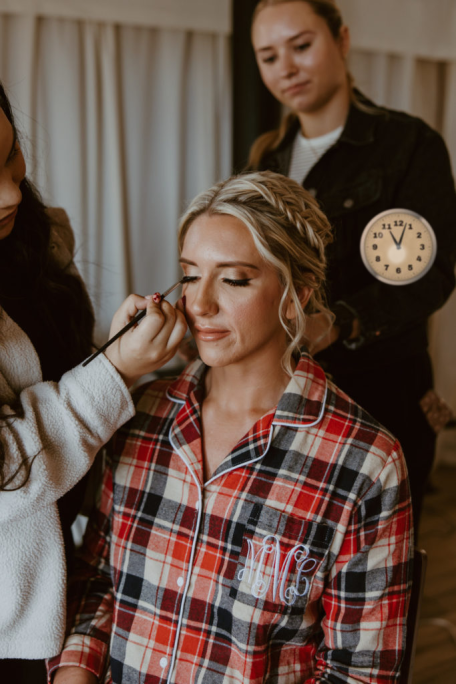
11.03
